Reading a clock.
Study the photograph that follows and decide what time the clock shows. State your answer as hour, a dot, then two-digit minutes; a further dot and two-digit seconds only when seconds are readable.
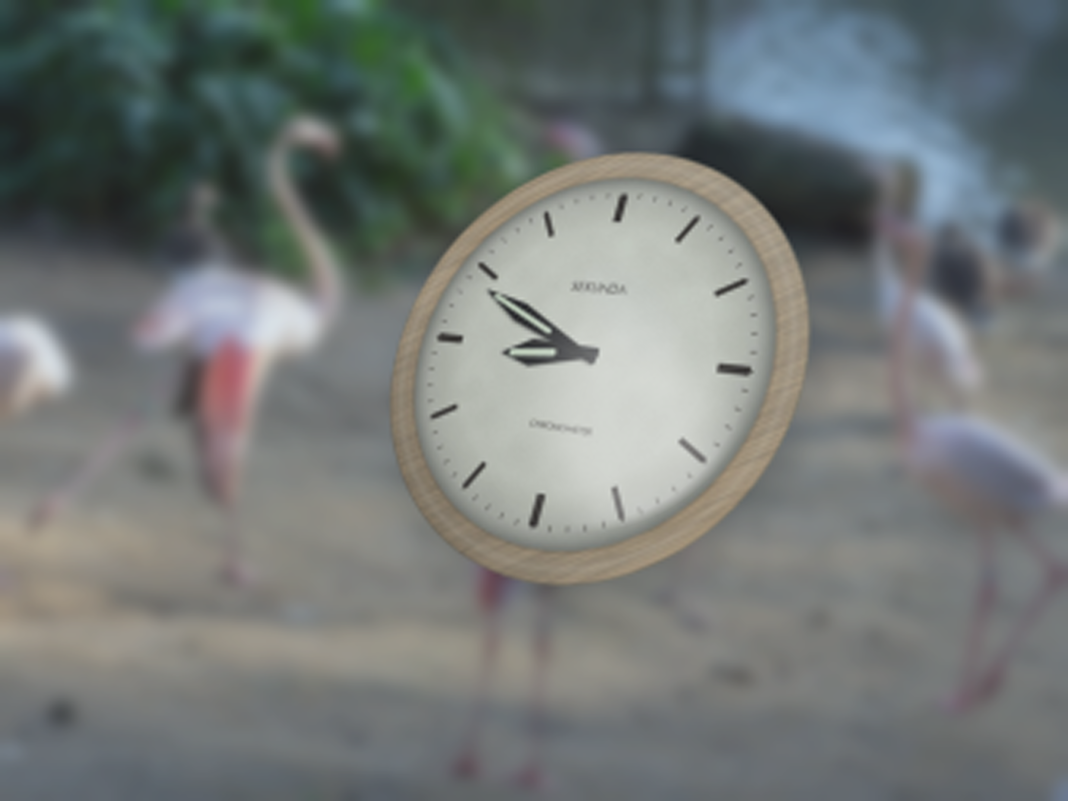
8.49
